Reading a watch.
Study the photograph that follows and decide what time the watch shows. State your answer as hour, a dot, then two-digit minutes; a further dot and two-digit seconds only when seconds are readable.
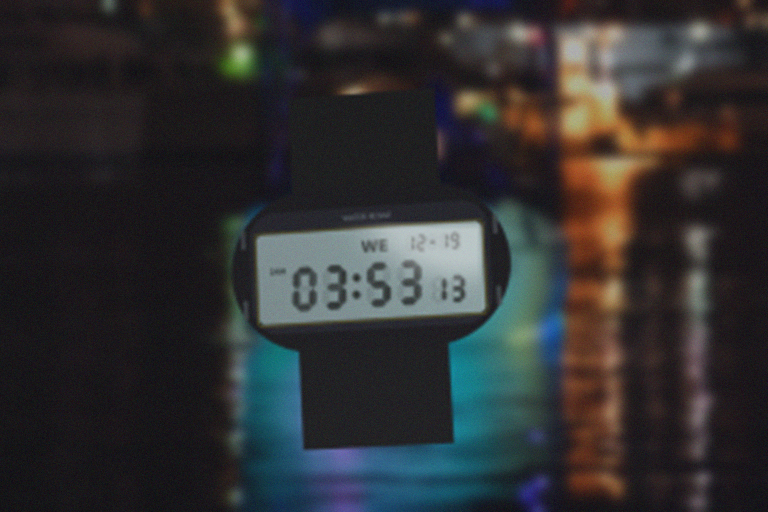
3.53.13
